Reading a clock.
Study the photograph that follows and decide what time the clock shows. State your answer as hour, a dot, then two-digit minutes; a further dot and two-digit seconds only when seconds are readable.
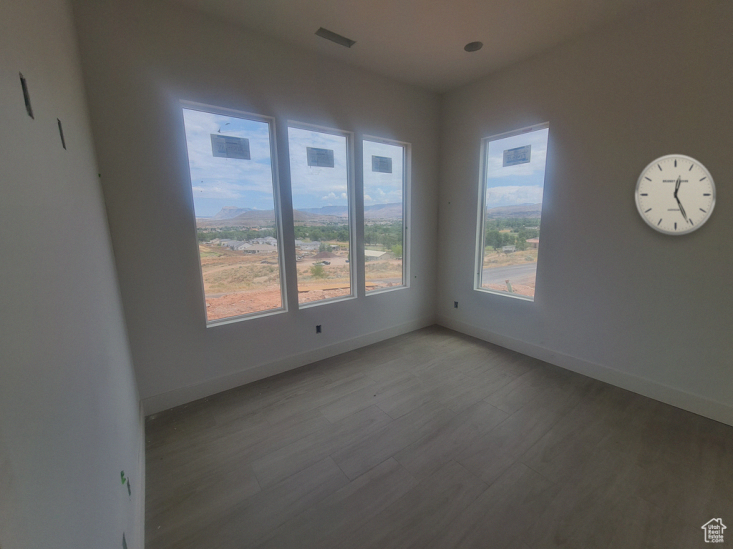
12.26
